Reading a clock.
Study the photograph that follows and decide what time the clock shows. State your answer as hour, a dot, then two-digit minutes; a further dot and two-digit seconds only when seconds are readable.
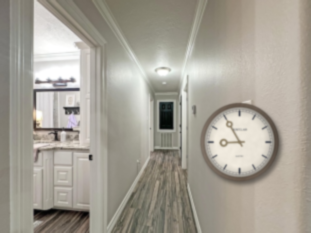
8.55
